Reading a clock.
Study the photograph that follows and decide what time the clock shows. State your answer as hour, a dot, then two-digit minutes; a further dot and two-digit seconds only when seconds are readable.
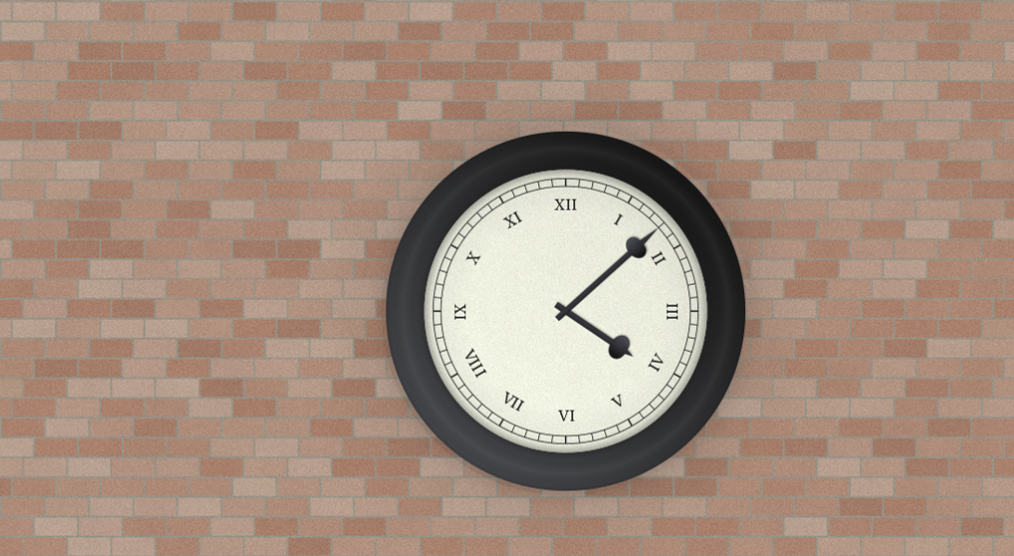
4.08
